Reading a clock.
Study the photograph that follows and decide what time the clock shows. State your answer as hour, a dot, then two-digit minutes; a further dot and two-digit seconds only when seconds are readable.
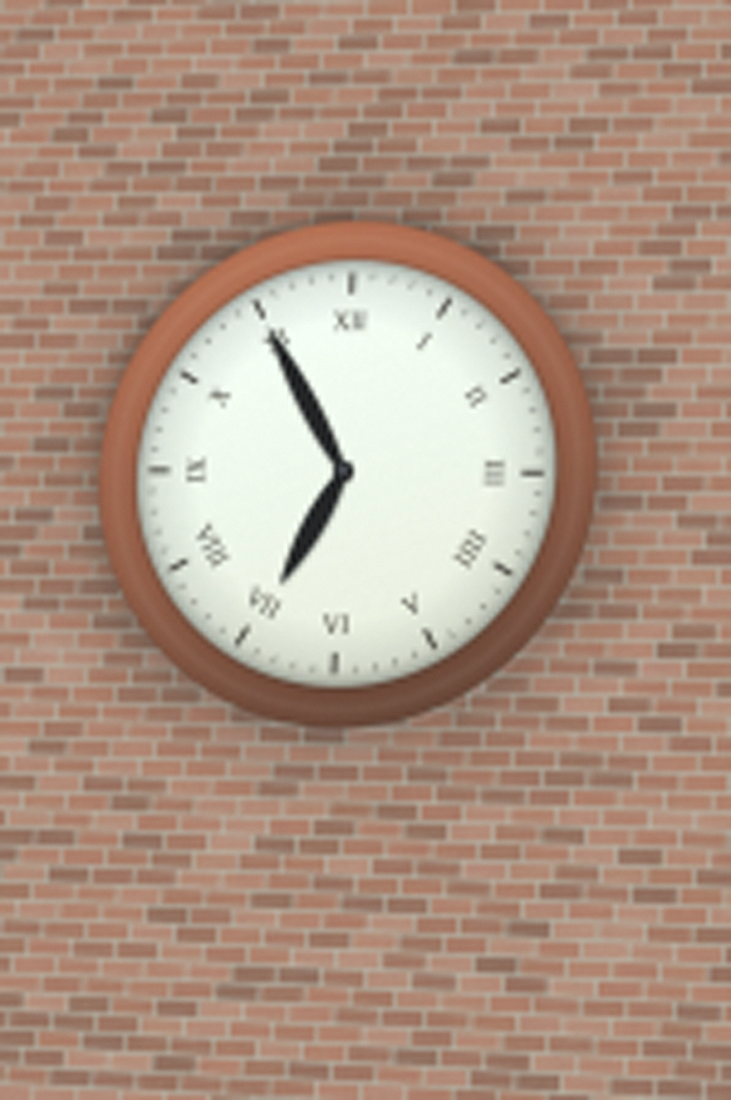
6.55
